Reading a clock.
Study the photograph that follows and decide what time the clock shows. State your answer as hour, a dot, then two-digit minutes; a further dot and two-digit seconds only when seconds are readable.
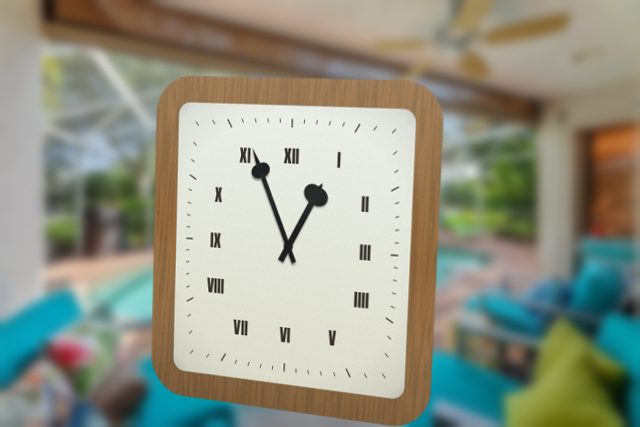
12.56
